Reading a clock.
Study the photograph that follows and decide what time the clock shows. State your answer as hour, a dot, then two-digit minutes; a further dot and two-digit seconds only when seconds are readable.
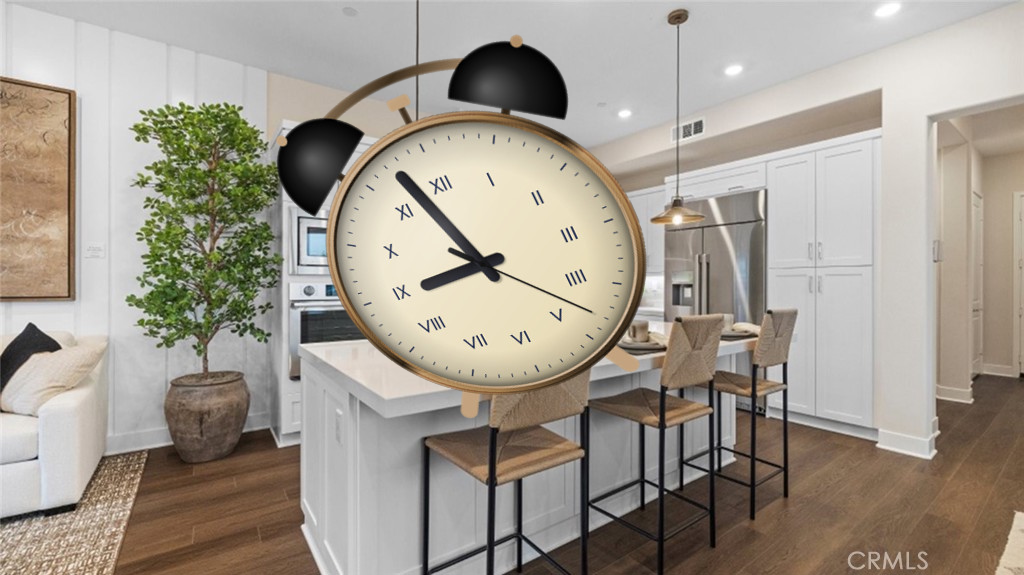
8.57.23
